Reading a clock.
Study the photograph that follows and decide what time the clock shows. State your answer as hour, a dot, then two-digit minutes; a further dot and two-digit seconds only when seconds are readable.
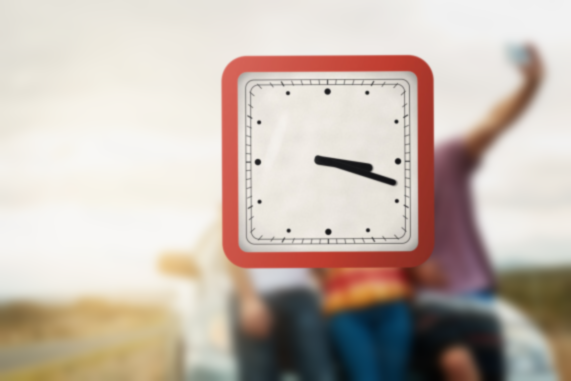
3.18
